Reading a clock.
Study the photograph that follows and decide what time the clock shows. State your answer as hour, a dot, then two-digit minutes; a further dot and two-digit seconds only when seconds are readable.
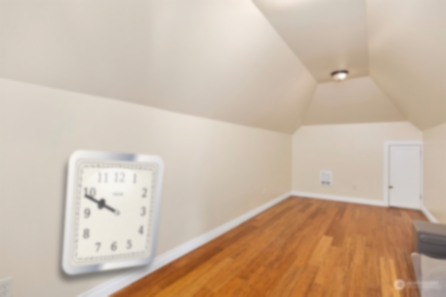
9.49
